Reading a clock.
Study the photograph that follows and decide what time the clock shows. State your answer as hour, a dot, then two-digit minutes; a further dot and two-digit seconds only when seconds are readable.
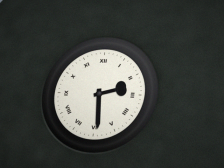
2.29
